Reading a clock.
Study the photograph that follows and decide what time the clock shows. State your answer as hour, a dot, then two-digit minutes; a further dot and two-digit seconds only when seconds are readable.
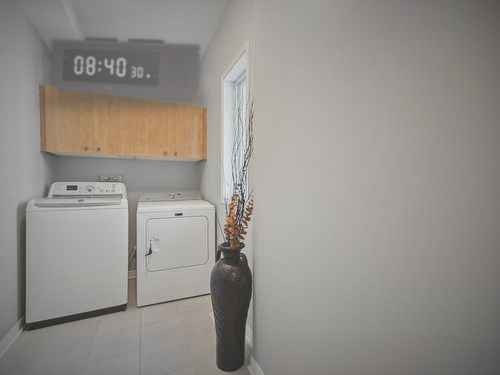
8.40.30
